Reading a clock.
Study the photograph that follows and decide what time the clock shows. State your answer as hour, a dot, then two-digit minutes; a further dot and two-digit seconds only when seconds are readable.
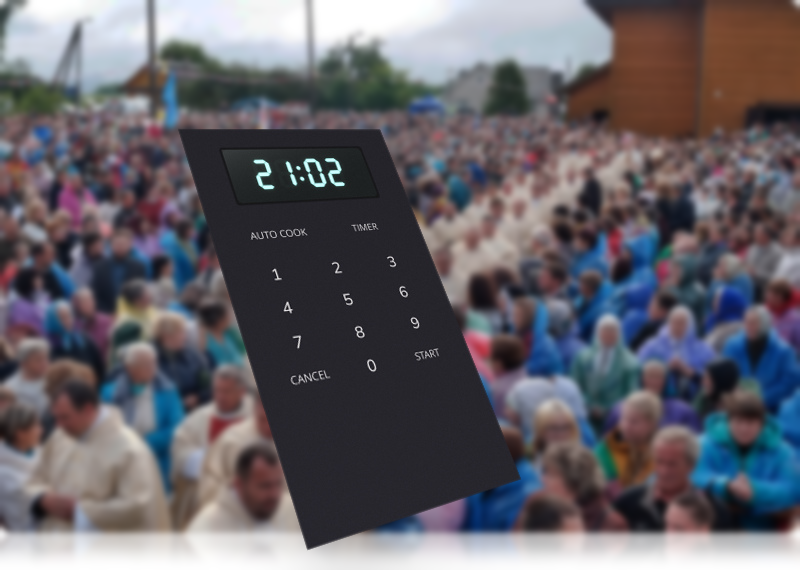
21.02
